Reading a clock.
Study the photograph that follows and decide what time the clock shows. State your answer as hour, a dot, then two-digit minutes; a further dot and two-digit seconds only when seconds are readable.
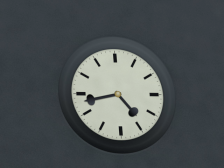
4.43
